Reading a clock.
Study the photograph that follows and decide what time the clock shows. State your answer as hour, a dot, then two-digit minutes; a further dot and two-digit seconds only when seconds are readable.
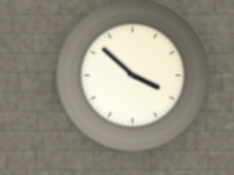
3.52
